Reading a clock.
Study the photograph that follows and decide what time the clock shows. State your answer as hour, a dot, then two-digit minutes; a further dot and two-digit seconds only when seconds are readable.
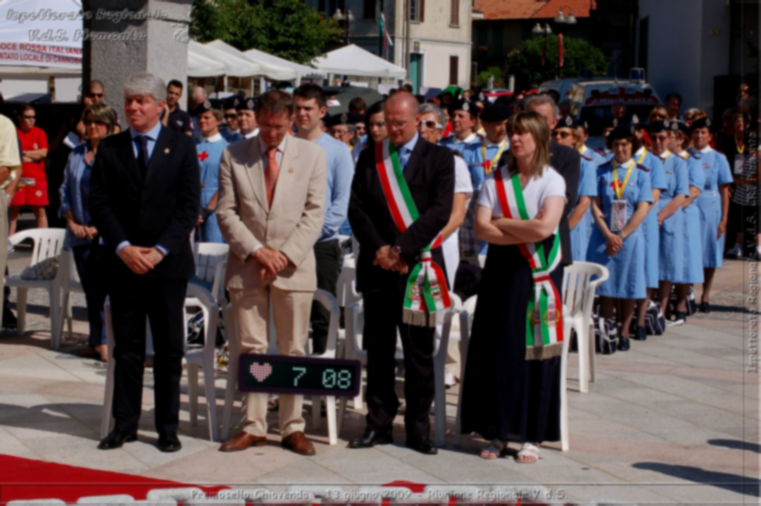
7.08
